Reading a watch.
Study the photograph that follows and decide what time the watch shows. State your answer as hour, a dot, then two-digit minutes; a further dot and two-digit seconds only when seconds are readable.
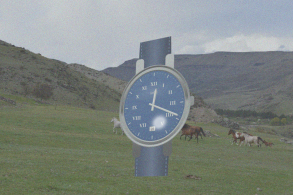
12.19
